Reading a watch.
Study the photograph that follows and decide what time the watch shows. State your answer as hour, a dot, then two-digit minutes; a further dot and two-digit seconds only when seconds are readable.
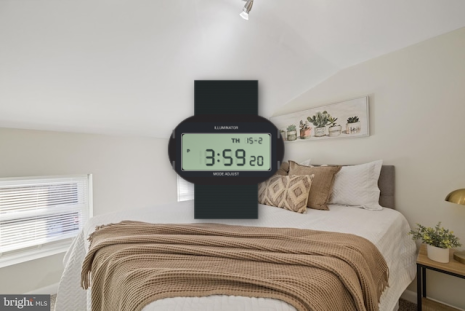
3.59.20
